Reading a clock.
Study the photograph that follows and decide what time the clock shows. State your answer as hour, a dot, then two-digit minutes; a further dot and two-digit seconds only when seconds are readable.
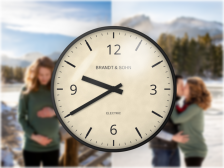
9.40
